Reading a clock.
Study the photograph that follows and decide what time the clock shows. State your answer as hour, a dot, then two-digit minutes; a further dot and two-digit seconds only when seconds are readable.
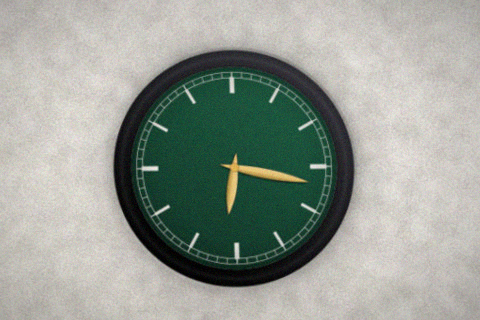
6.17
